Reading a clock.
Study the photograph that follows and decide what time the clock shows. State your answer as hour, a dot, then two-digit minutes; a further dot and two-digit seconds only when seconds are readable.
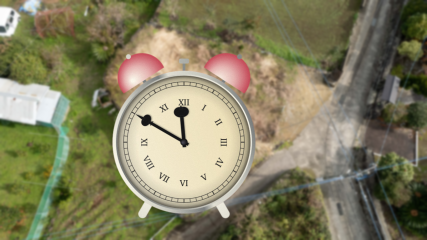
11.50
